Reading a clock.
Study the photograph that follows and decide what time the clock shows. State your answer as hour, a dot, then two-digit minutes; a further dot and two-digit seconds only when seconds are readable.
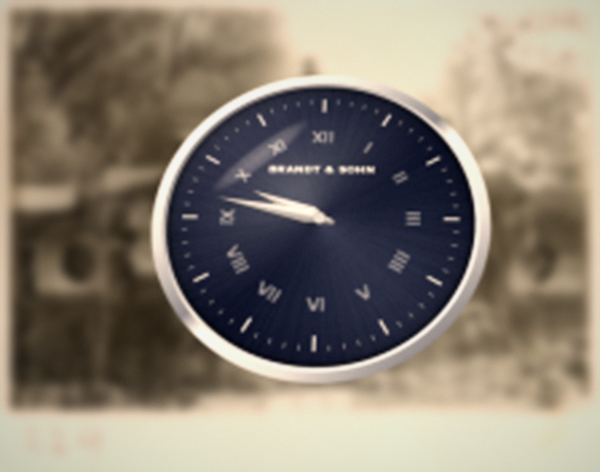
9.47
